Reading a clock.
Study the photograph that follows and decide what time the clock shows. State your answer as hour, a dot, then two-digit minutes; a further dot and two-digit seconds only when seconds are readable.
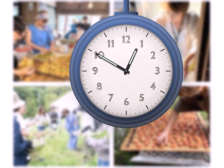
12.50
